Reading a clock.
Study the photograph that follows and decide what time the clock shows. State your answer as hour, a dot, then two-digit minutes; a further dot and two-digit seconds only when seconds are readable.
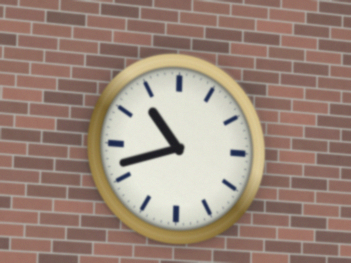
10.42
